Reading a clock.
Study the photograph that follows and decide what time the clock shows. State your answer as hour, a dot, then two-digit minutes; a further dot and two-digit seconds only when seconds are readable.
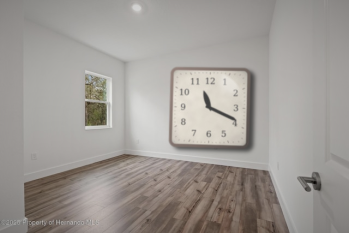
11.19
